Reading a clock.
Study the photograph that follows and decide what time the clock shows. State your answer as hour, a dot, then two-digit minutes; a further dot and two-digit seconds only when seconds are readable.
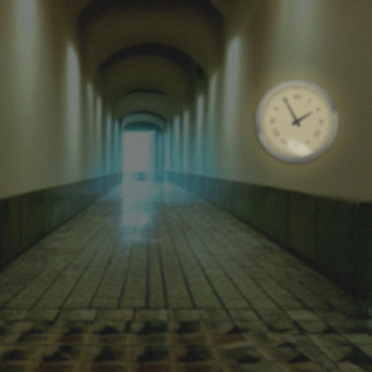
1.55
